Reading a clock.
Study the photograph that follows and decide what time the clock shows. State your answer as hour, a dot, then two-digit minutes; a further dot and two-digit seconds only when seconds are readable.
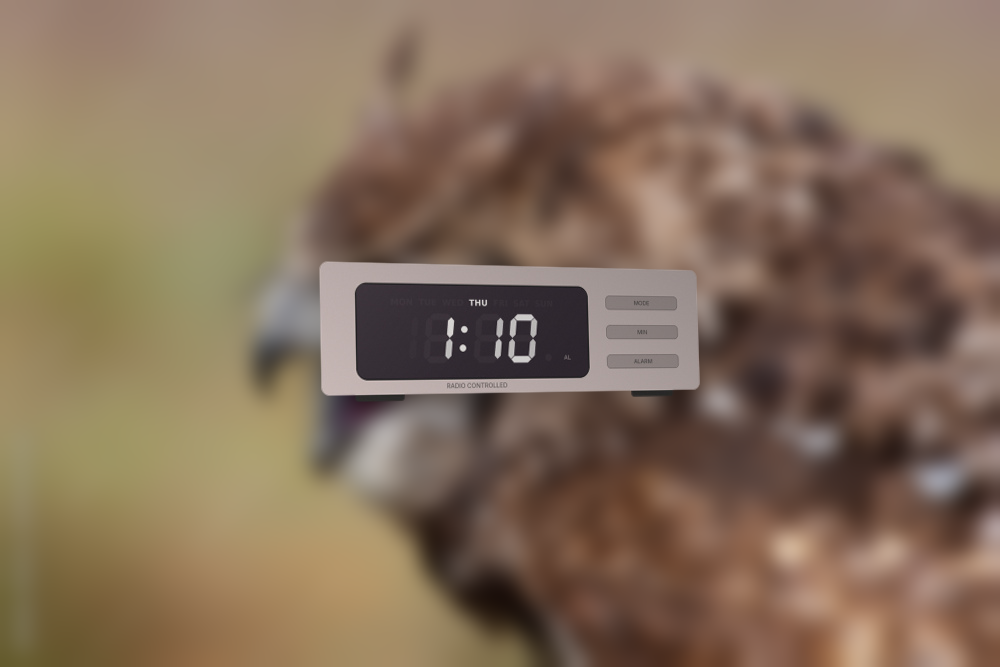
1.10
